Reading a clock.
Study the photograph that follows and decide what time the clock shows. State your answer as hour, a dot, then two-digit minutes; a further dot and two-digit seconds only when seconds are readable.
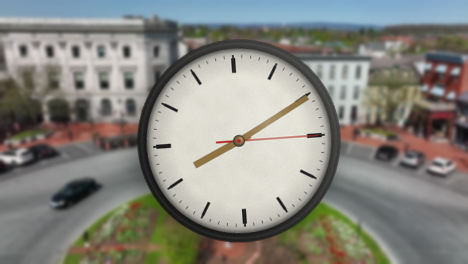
8.10.15
